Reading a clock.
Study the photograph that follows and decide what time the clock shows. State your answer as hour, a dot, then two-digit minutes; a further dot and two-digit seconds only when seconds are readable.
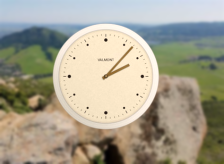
2.07
